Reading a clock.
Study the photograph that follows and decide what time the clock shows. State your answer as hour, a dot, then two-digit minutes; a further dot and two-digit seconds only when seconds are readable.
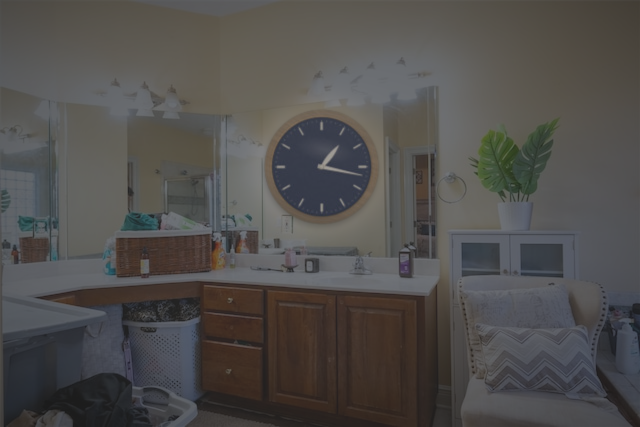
1.17
